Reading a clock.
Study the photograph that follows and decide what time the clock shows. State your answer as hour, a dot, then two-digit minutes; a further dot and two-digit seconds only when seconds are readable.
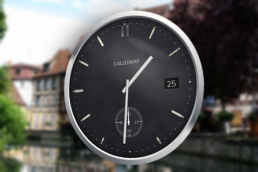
1.31
